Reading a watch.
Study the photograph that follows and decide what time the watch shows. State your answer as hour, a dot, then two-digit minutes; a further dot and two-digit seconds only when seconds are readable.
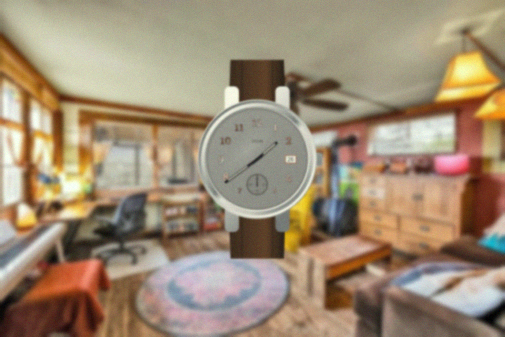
1.39
